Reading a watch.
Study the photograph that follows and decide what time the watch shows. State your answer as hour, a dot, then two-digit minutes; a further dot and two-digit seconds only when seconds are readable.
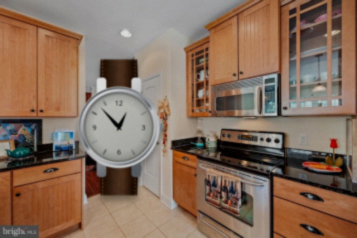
12.53
